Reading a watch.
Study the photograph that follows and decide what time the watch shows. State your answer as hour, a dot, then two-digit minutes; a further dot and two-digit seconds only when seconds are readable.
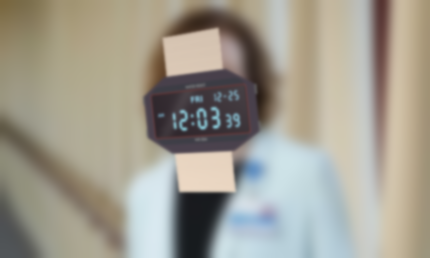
12.03.39
